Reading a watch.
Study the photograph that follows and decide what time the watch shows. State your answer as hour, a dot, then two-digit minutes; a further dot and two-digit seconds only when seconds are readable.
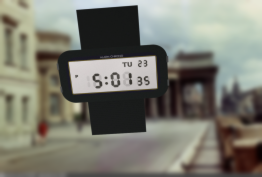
5.01.35
